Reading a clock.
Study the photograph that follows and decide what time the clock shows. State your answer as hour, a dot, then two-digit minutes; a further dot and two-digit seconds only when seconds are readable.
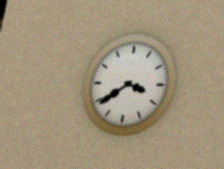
3.39
